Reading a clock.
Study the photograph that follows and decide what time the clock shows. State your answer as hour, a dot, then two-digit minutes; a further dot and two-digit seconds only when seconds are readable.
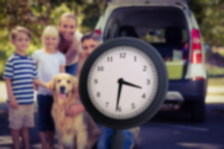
3.31
